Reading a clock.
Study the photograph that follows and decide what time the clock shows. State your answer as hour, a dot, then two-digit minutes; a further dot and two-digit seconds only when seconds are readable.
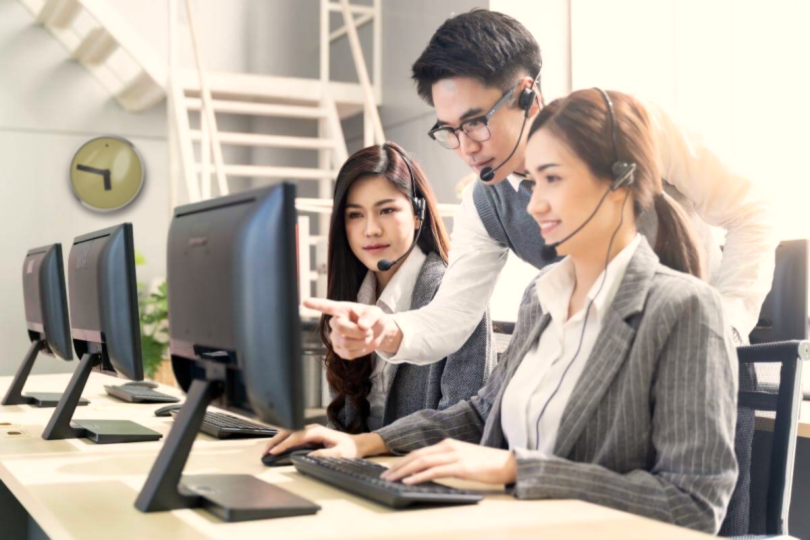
5.47
